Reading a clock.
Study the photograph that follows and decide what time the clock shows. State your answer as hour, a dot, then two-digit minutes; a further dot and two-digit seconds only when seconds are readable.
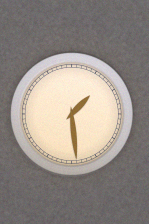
1.29
